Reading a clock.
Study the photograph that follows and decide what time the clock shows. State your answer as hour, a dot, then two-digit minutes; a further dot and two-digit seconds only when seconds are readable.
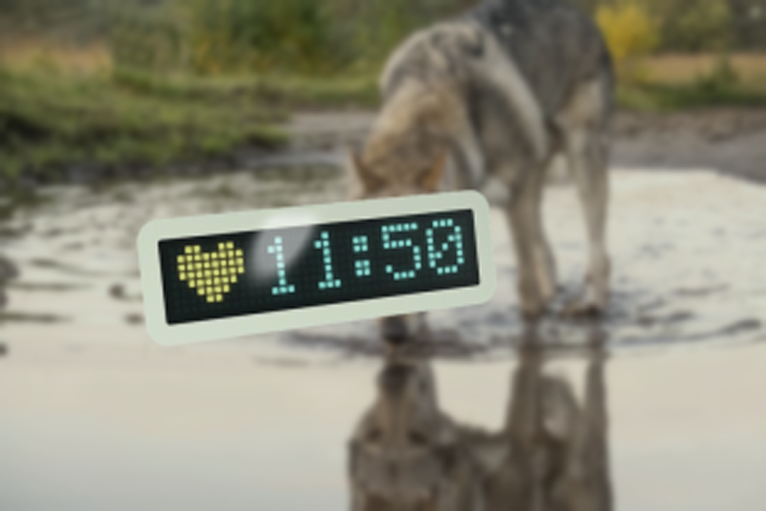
11.50
